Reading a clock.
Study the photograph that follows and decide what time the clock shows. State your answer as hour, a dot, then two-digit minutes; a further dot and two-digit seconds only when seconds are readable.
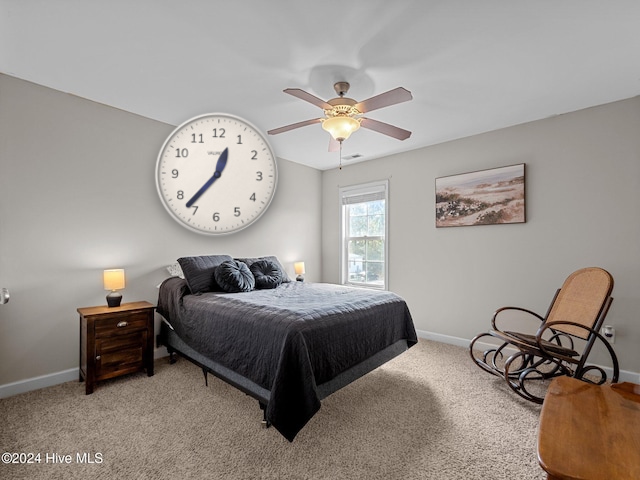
12.37
